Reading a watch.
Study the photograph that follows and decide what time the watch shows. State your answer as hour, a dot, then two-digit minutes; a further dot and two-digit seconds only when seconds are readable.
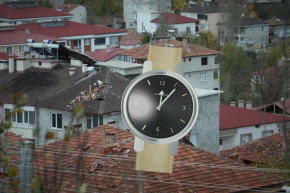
12.06
